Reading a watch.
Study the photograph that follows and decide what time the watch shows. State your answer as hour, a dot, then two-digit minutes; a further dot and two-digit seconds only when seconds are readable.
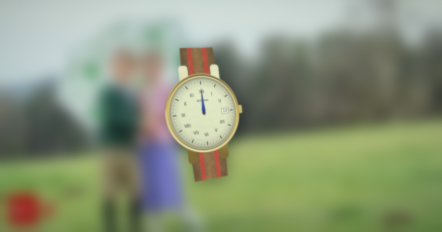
12.00
